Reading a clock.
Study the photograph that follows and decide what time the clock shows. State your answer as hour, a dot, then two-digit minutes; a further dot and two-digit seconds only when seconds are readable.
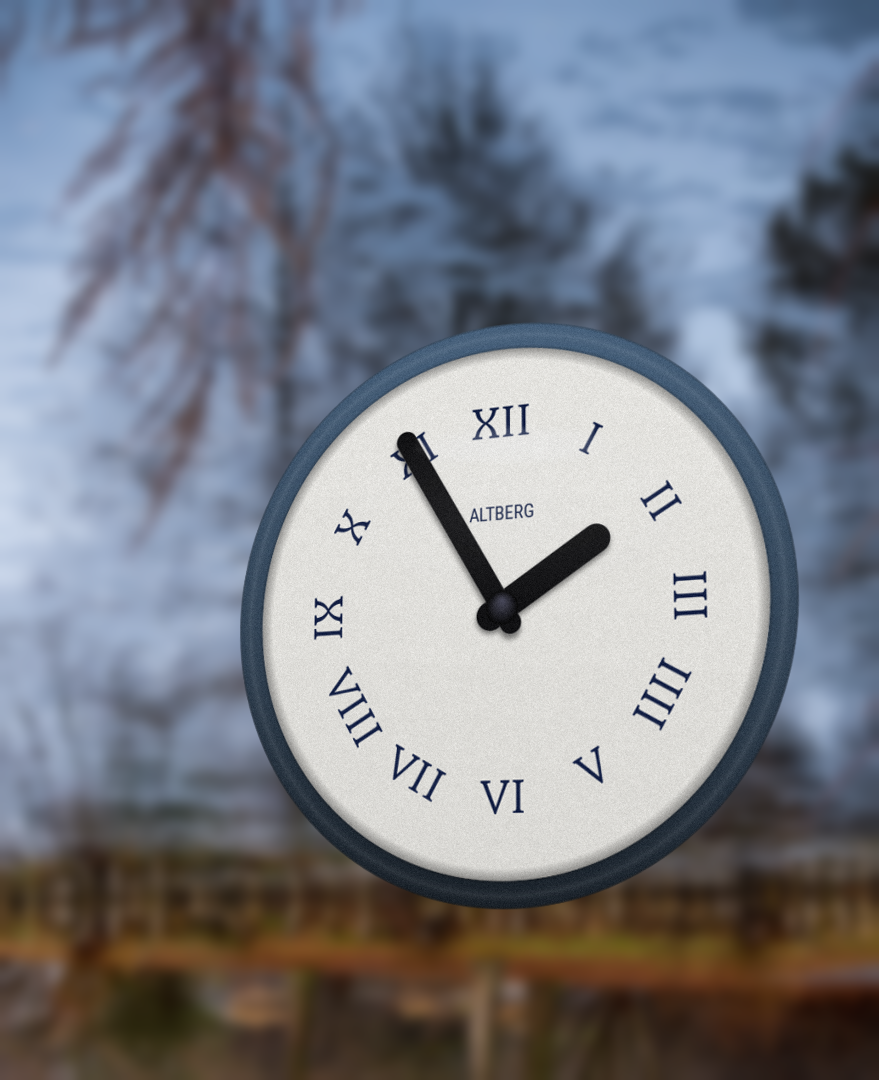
1.55
